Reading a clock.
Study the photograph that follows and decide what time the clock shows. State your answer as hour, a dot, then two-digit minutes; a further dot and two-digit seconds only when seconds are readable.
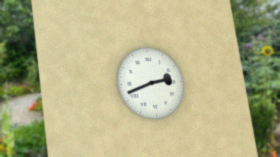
2.42
